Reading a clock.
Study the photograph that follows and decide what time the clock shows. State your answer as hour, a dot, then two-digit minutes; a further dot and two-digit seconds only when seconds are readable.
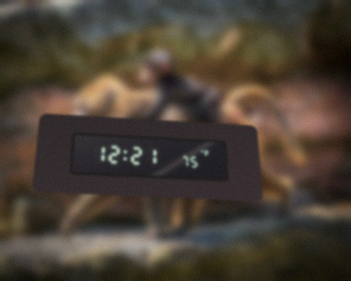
12.21
